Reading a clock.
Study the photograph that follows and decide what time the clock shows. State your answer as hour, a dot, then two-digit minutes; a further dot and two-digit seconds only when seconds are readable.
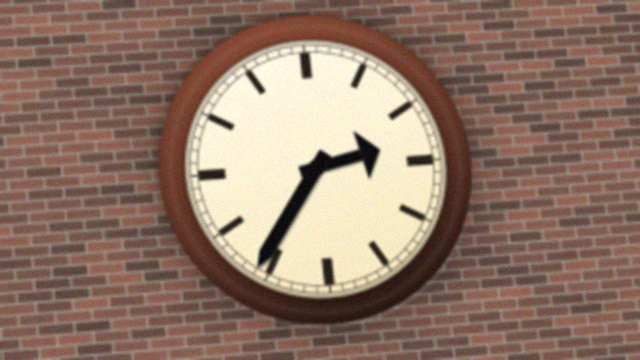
2.36
